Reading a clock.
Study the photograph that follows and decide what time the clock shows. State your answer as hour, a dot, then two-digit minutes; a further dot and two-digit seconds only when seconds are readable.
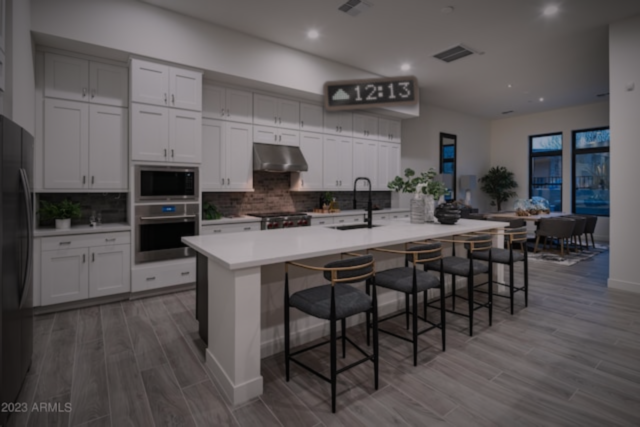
12.13
